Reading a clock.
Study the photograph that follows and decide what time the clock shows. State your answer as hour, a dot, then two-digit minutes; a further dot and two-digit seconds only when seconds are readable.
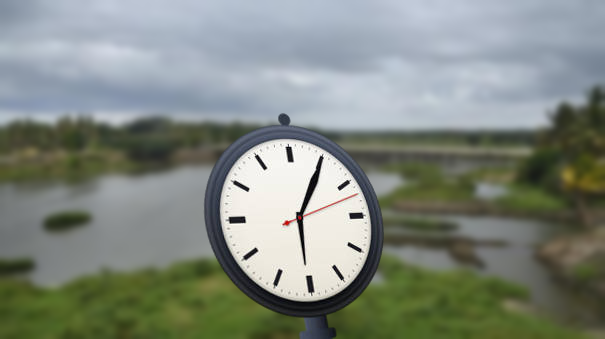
6.05.12
